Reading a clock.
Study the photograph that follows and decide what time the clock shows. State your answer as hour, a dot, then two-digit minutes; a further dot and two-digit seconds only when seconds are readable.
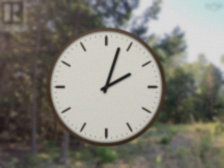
2.03
